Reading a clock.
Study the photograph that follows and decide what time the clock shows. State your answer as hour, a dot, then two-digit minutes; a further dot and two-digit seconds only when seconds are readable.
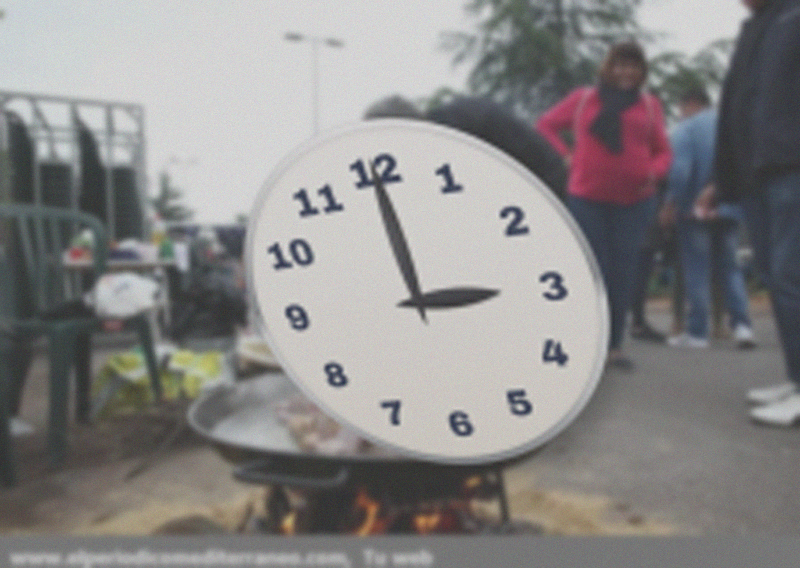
3.00
